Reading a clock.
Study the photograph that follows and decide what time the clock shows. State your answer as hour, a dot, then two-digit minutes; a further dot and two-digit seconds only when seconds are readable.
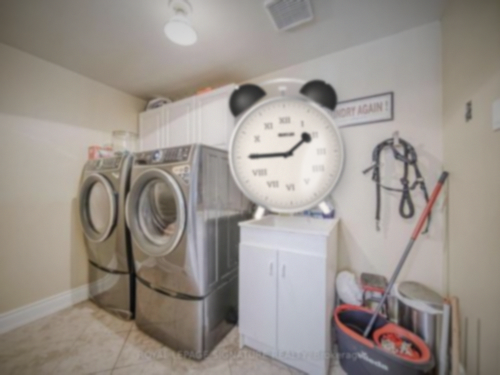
1.45
